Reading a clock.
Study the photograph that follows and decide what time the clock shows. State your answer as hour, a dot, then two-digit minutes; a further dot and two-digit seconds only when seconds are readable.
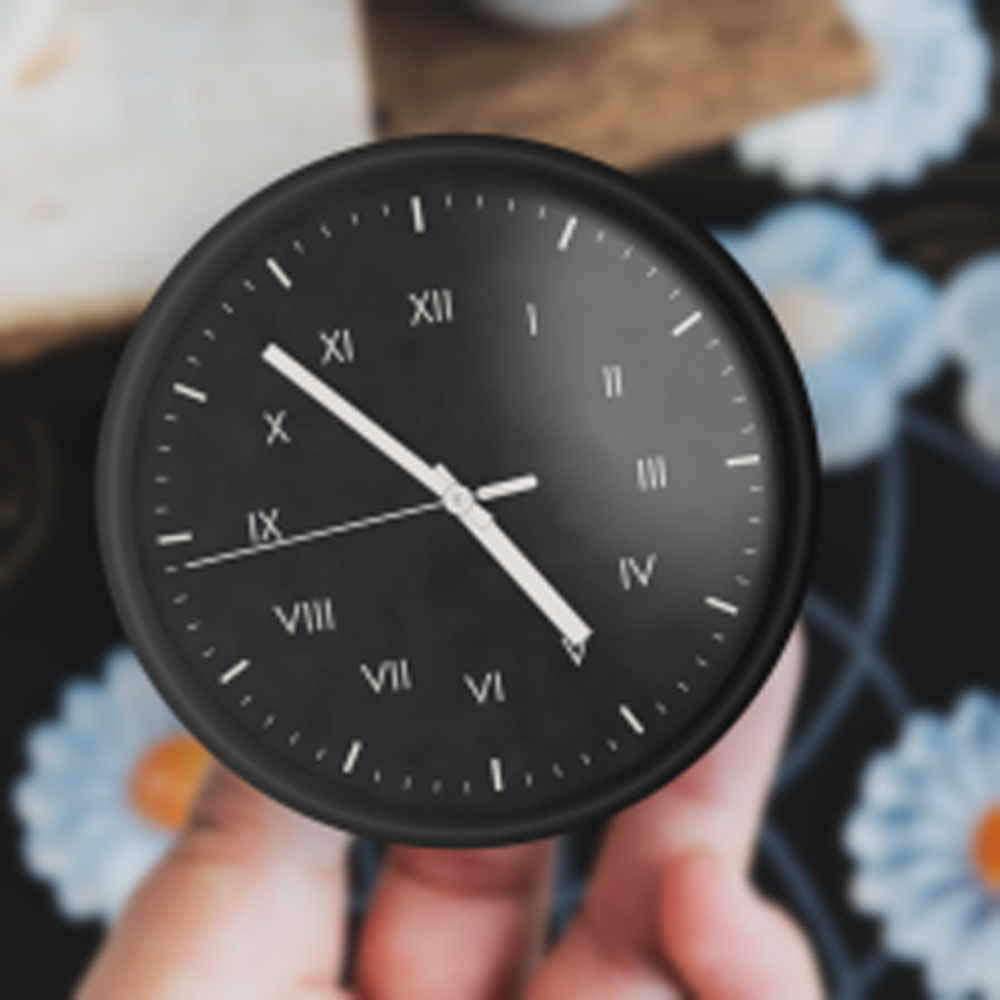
4.52.44
